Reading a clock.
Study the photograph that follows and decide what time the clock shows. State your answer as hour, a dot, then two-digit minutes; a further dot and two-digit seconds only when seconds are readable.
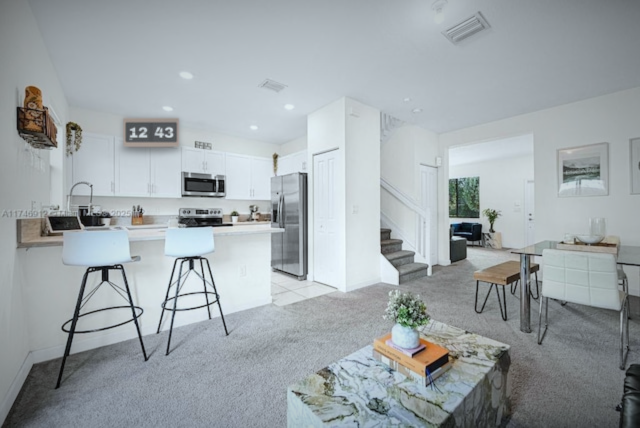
12.43
